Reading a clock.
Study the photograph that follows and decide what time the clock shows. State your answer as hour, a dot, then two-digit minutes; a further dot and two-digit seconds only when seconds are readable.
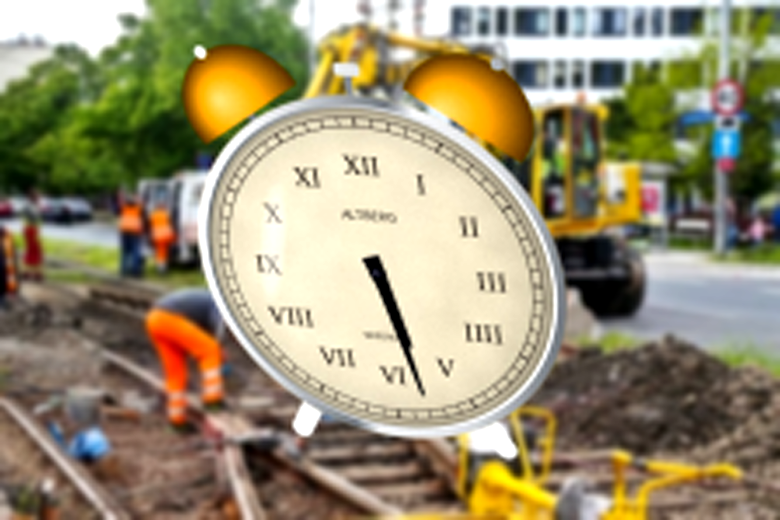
5.28
